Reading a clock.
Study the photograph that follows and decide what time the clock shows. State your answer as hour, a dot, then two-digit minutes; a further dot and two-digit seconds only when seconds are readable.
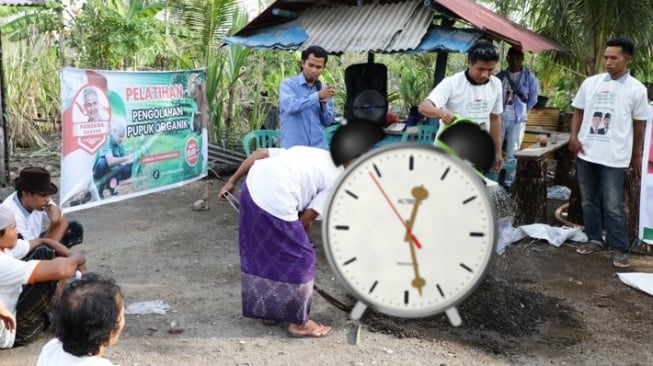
12.27.54
